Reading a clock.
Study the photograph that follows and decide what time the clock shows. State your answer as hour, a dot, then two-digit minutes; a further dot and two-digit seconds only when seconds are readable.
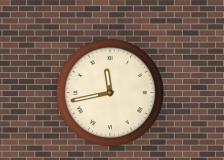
11.43
